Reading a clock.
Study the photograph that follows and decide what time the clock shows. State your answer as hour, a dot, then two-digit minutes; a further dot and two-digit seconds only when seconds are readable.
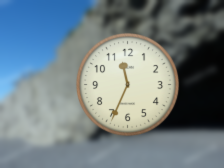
11.34
